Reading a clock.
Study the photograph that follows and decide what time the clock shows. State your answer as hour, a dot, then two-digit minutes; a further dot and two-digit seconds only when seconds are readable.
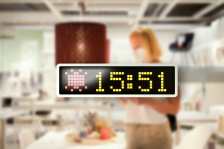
15.51
